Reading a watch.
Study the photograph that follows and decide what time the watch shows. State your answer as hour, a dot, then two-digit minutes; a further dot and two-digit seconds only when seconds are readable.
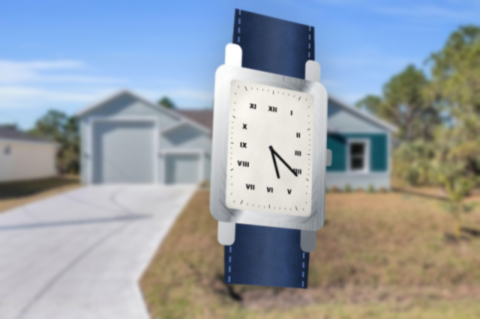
5.21
